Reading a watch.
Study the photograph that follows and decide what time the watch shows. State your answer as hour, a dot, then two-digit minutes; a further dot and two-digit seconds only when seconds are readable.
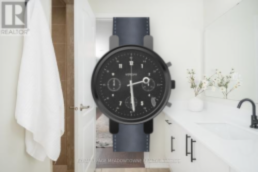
2.29
